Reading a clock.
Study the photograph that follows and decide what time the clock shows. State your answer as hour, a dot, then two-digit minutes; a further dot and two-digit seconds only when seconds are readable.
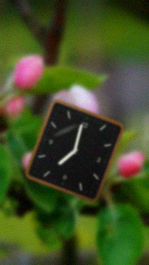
6.59
